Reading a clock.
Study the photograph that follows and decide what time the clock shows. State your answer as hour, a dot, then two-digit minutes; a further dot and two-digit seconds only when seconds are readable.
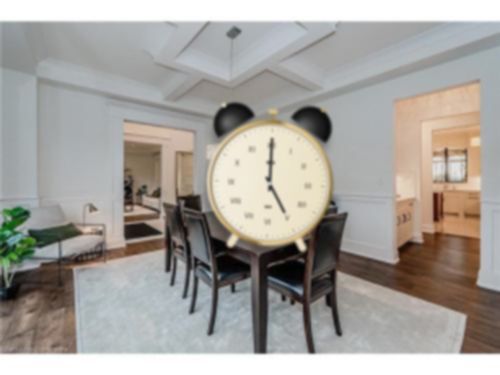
5.00
